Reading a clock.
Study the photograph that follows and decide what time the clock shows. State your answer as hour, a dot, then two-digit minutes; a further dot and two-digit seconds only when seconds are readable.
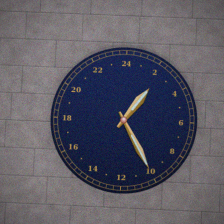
2.25
